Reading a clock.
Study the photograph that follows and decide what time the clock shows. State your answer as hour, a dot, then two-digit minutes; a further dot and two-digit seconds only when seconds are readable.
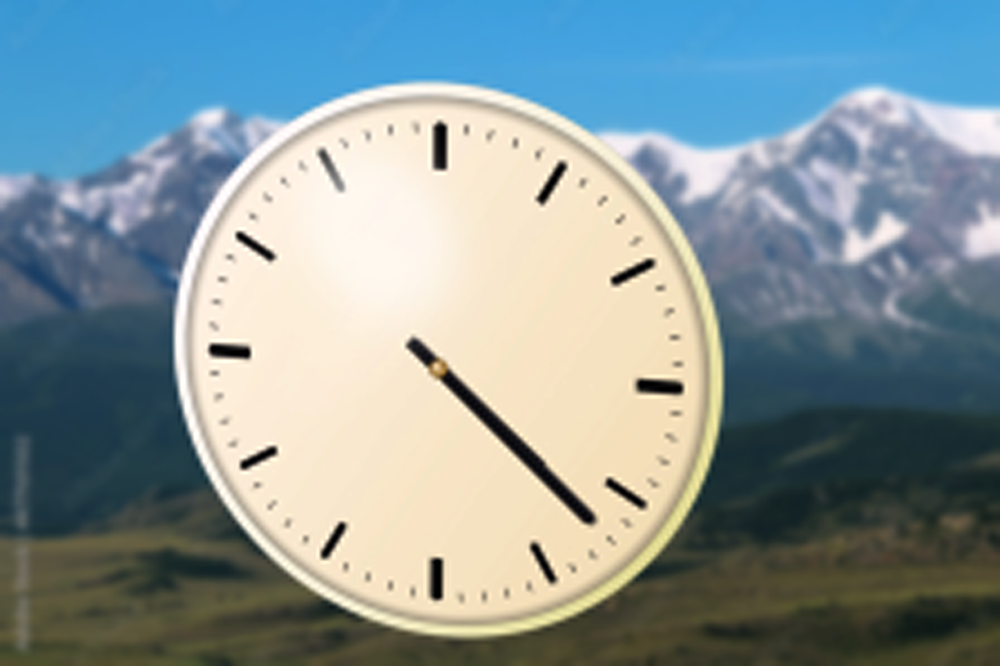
4.22
